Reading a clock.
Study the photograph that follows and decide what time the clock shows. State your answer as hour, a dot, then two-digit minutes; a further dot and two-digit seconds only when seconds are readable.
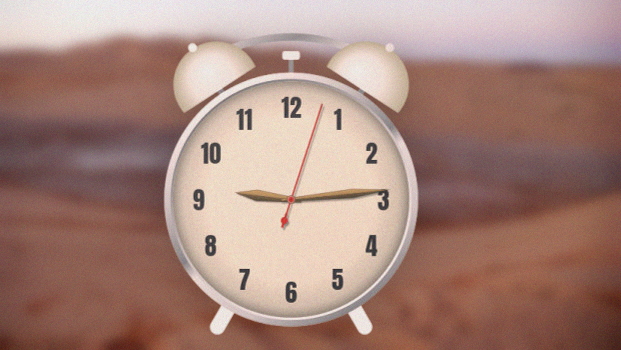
9.14.03
